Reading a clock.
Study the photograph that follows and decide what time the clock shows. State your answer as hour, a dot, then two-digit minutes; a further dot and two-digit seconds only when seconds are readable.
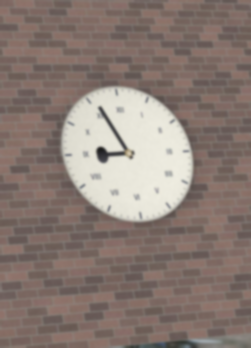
8.56
